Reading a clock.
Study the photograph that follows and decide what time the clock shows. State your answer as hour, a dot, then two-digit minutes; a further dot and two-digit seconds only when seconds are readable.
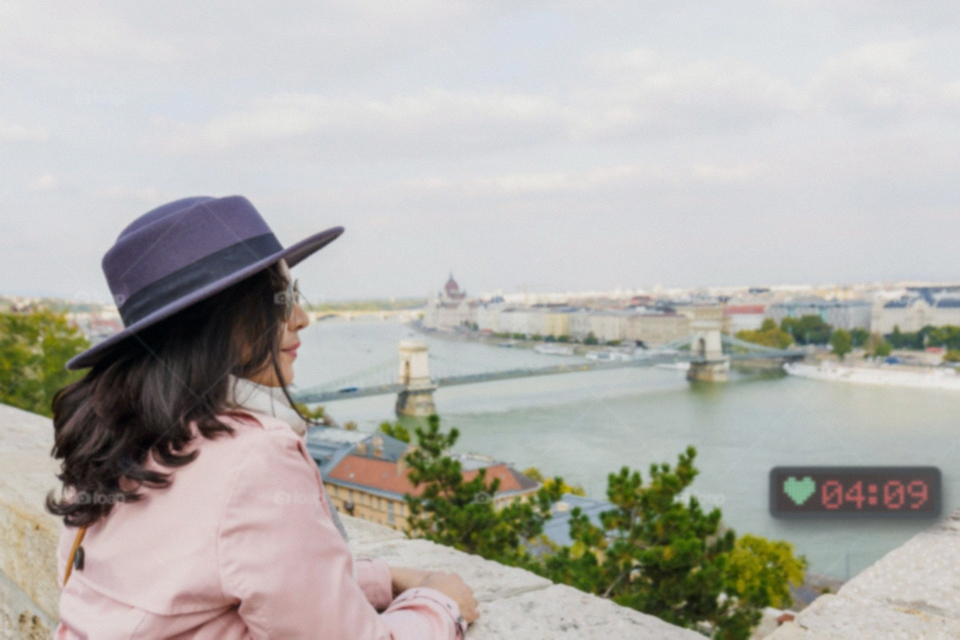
4.09
